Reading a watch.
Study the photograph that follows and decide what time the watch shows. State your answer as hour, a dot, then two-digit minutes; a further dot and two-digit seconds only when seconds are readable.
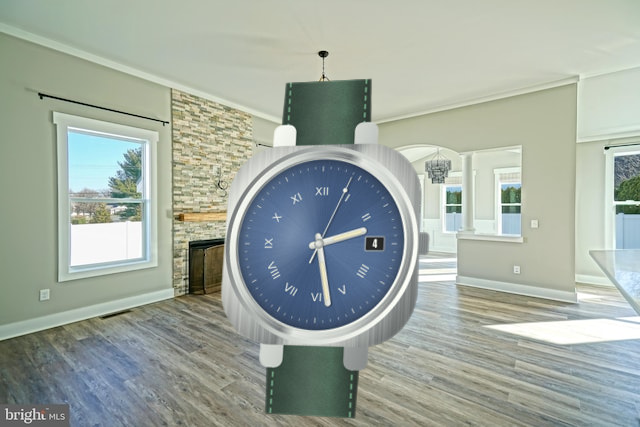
2.28.04
